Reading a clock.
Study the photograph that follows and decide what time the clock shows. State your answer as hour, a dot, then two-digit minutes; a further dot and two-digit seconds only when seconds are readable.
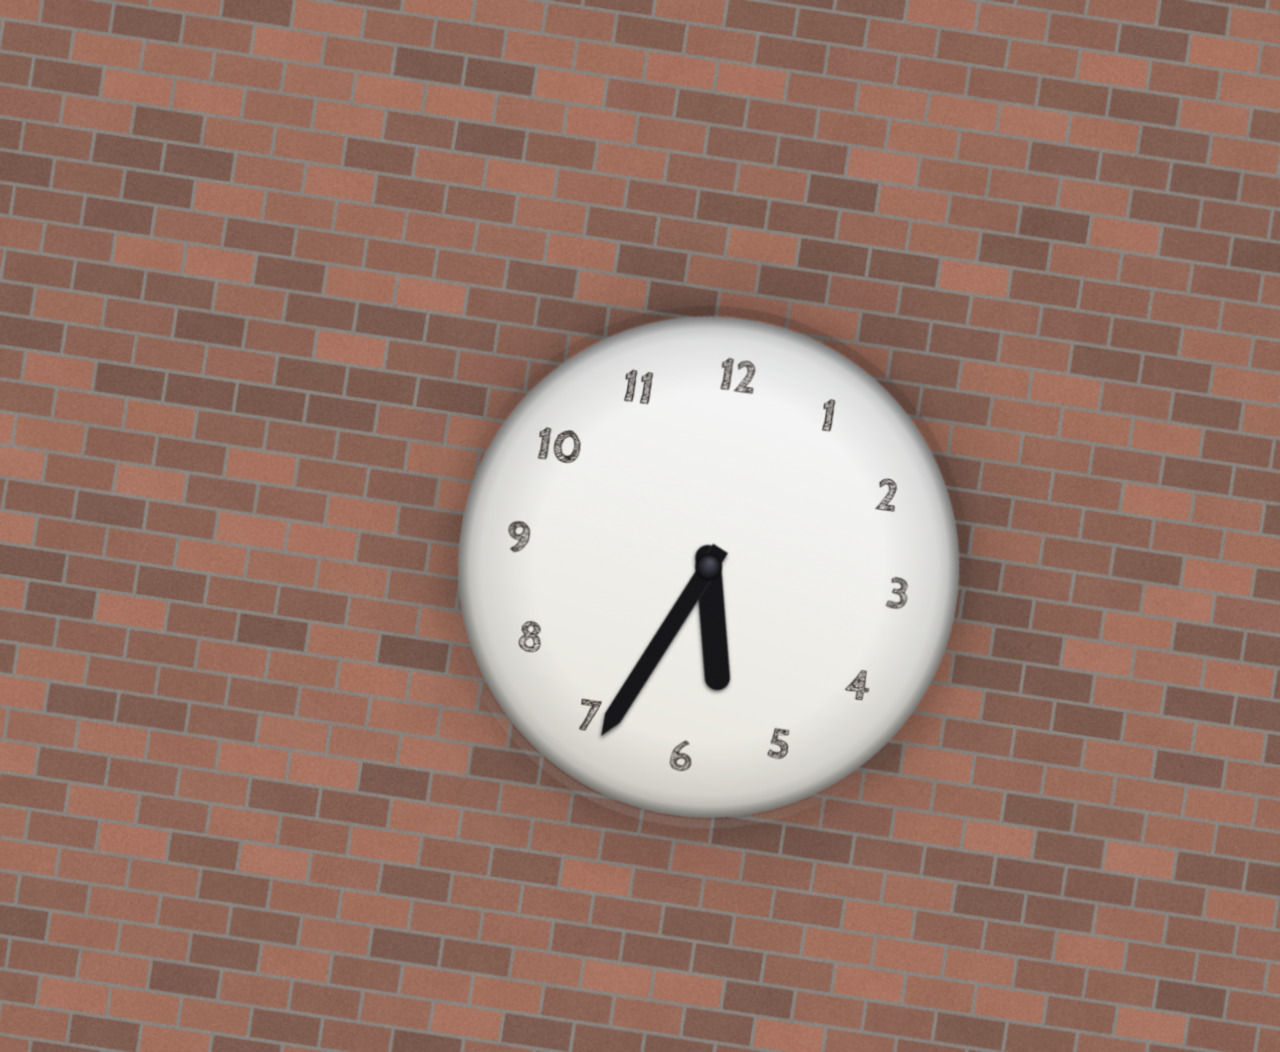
5.34
